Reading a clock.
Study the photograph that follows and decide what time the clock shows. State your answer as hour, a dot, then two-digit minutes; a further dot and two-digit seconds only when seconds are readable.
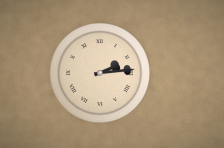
2.14
